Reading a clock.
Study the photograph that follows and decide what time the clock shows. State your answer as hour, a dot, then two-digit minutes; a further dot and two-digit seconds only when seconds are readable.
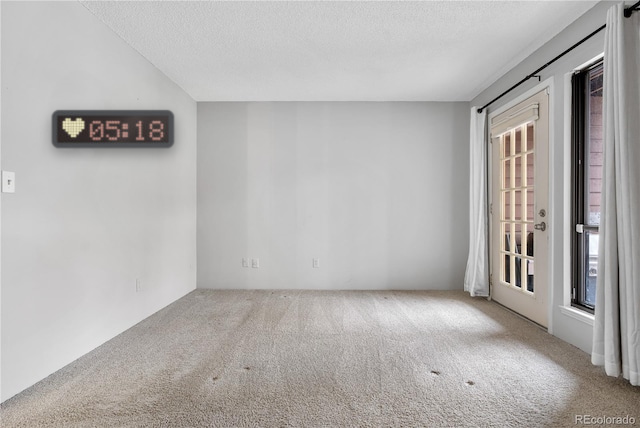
5.18
